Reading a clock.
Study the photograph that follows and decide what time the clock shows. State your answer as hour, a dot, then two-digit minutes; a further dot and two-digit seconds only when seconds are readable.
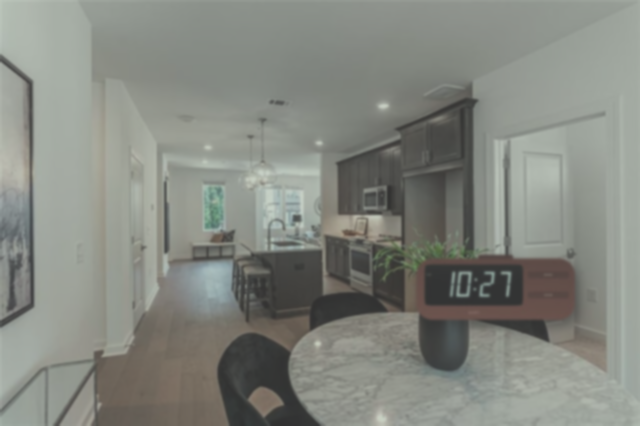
10.27
